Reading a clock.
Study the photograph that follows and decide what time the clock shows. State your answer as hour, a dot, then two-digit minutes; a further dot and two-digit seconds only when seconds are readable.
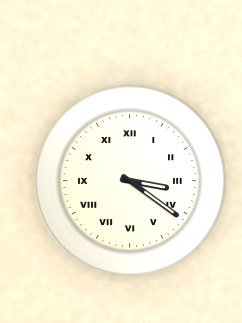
3.21
